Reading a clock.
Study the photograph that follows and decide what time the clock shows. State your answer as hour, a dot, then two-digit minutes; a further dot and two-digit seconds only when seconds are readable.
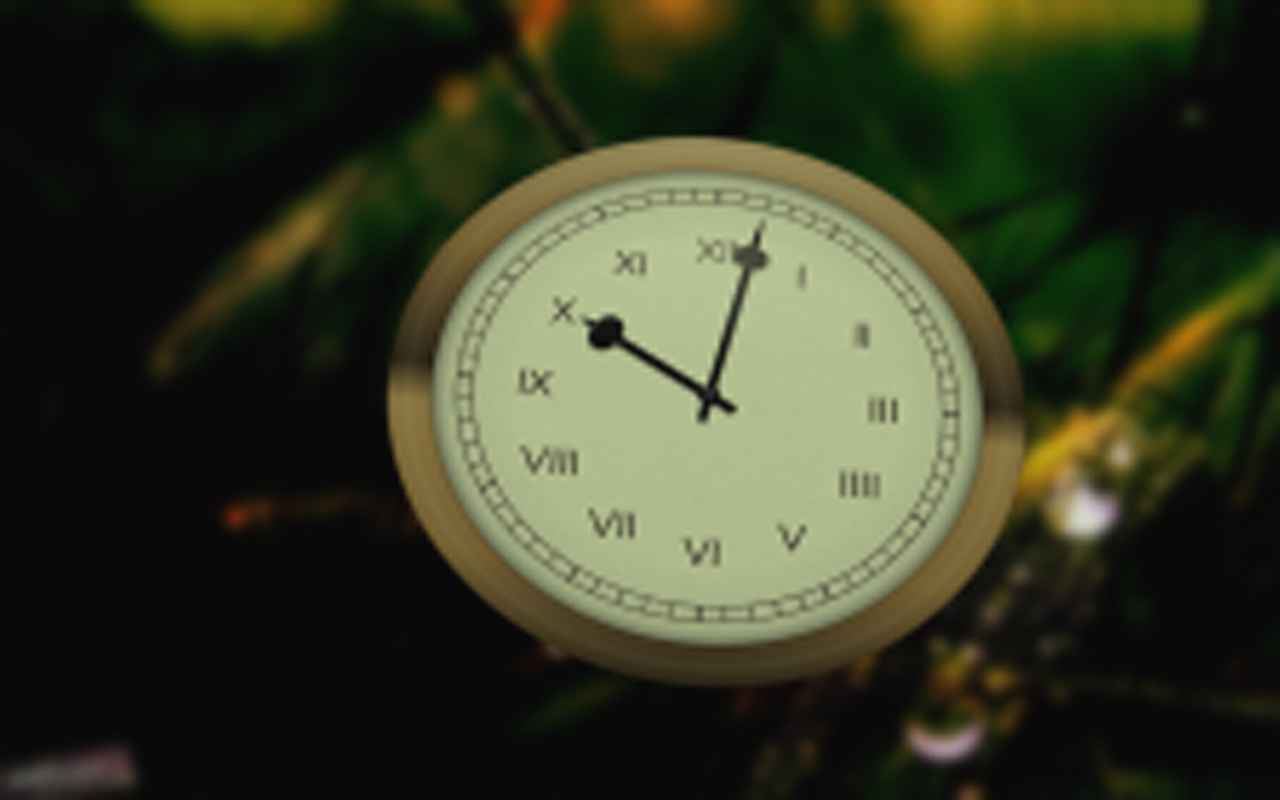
10.02
